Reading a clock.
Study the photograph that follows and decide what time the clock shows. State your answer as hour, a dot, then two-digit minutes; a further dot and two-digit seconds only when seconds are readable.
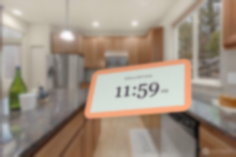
11.59
